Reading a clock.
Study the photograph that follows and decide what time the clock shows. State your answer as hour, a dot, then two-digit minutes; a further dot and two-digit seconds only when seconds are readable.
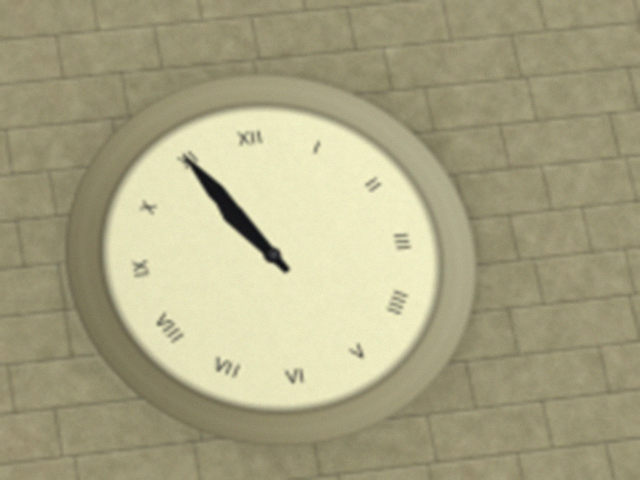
10.55
